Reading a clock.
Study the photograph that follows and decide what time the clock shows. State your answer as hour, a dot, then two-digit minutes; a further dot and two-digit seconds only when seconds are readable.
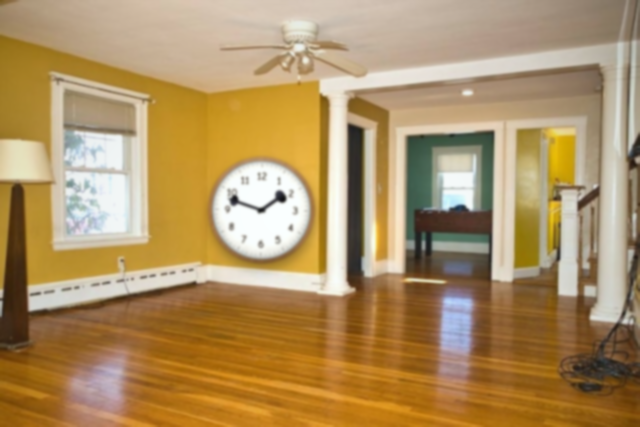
1.48
